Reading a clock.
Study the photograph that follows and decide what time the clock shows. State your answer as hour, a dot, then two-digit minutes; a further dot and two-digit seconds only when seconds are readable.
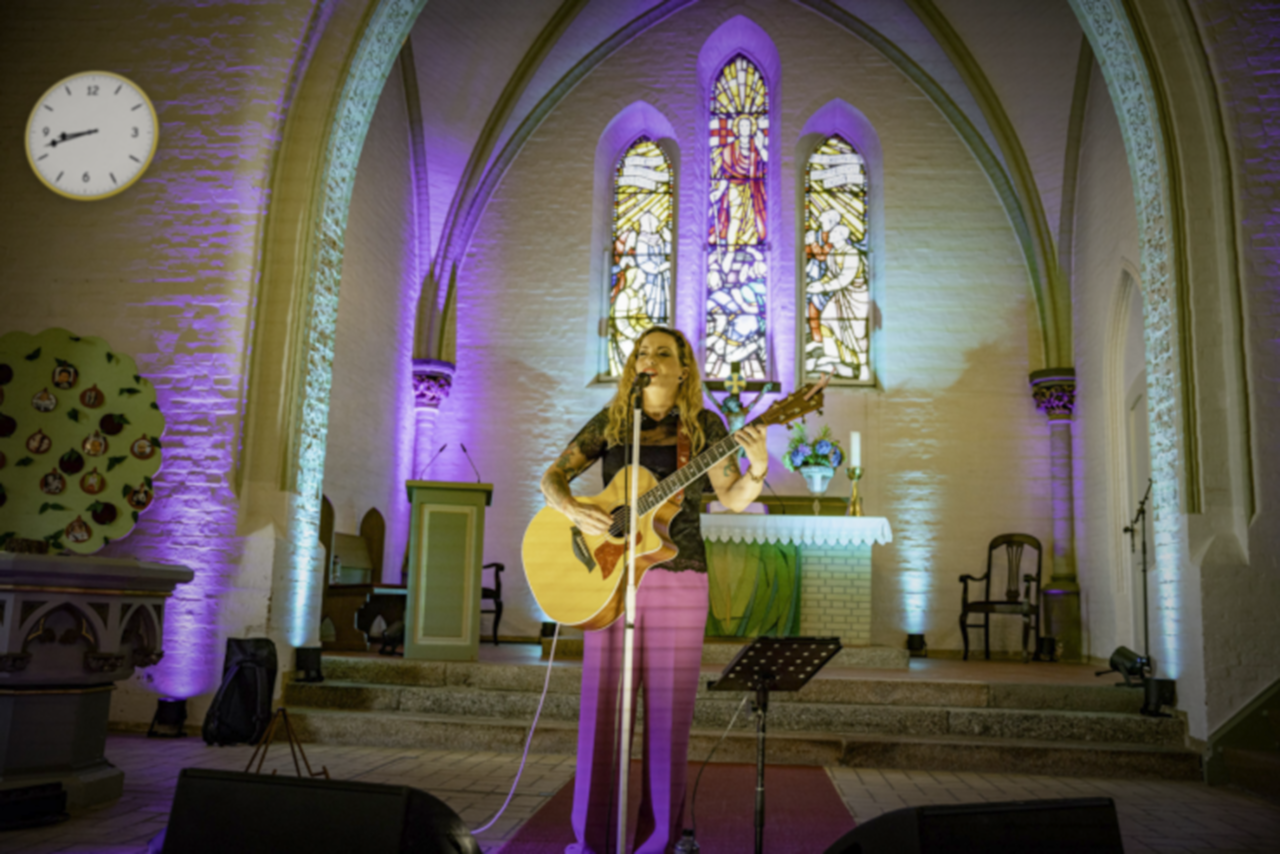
8.42
